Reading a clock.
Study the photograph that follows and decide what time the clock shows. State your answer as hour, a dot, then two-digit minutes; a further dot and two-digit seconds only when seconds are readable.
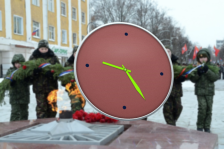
9.24
